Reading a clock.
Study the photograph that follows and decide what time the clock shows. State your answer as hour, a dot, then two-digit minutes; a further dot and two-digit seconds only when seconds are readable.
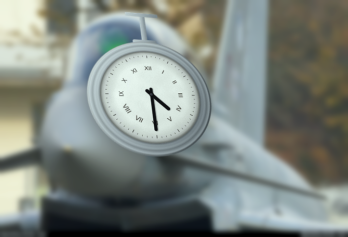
4.30
